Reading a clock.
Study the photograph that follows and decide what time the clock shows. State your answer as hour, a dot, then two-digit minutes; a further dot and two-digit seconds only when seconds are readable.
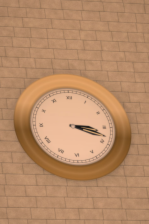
3.18
